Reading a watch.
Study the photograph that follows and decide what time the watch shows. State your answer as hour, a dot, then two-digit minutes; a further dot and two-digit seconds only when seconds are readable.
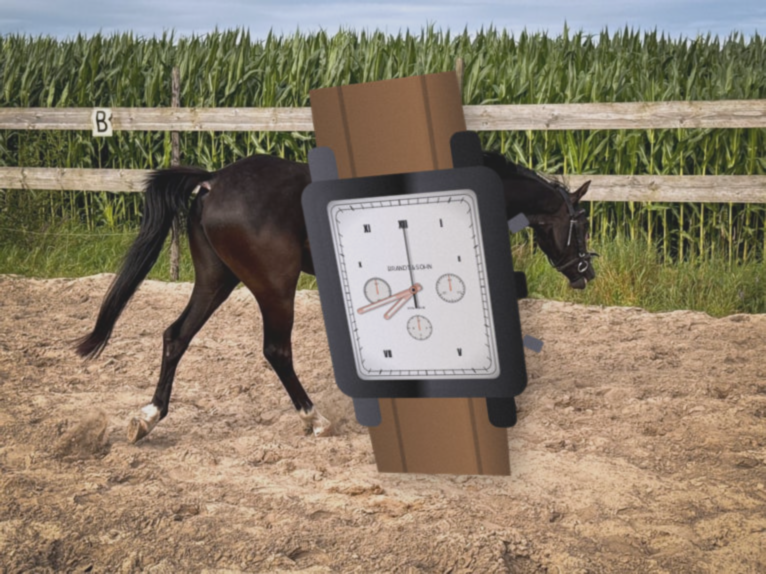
7.42
